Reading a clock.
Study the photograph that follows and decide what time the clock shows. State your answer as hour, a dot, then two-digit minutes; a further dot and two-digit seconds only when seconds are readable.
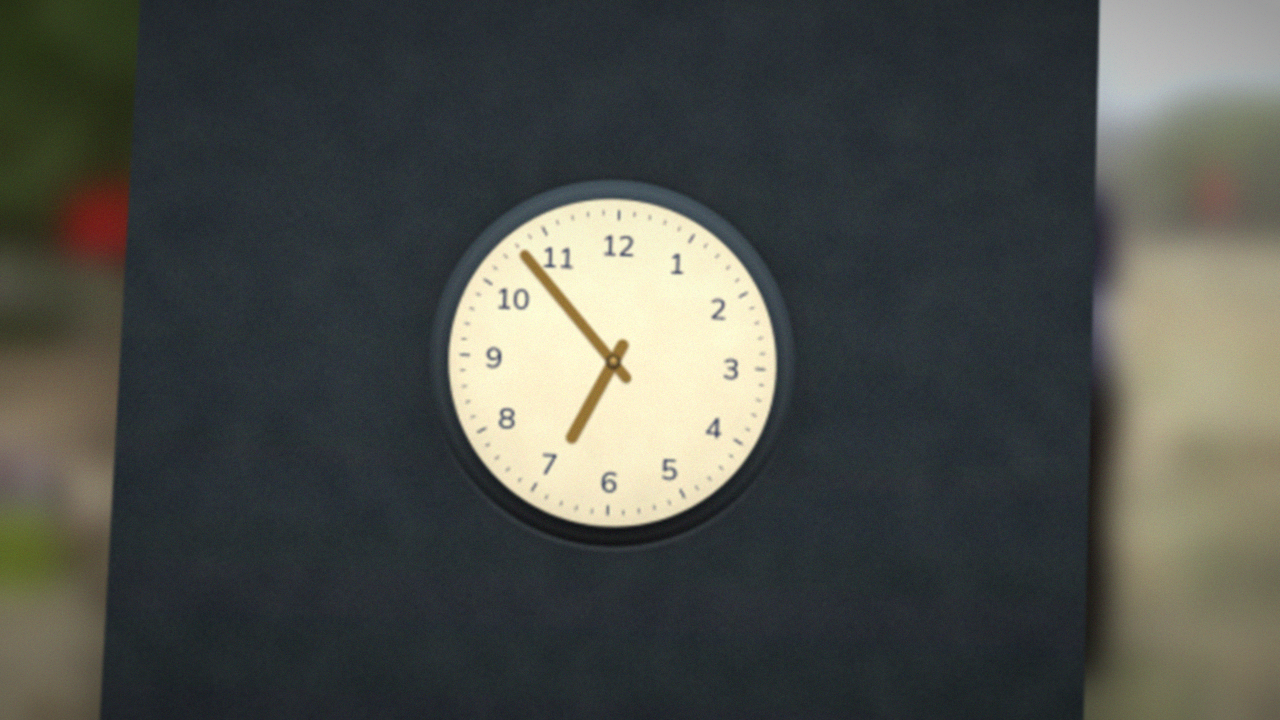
6.53
